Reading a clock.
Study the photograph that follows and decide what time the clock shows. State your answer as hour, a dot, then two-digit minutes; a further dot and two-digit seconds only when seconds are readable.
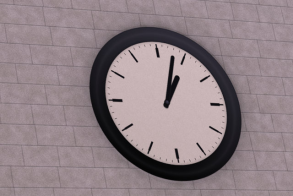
1.03
